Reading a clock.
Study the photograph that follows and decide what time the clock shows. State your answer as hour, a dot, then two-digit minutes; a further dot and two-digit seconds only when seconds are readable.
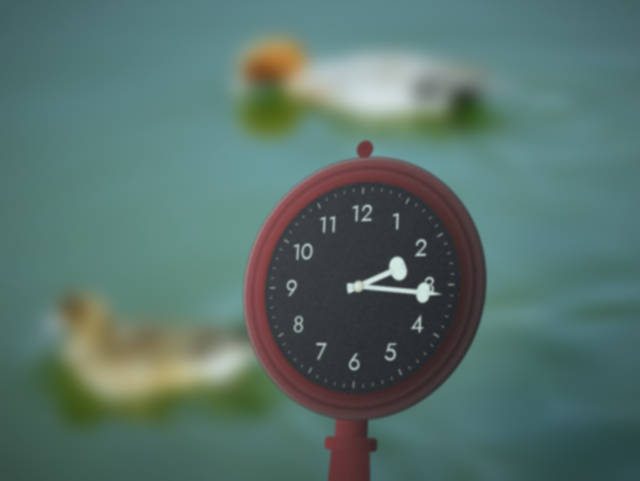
2.16
